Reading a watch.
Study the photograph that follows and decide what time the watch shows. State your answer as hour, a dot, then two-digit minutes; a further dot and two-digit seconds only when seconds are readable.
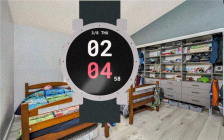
2.04
